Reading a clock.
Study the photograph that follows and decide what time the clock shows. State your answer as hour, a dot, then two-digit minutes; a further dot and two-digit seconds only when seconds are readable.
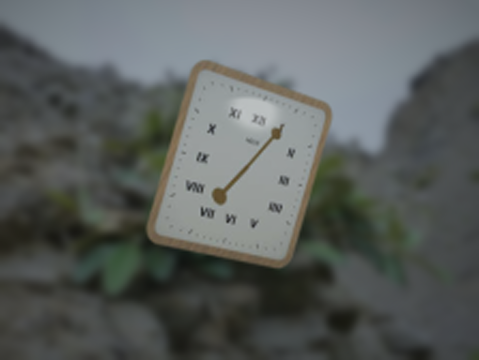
7.05
